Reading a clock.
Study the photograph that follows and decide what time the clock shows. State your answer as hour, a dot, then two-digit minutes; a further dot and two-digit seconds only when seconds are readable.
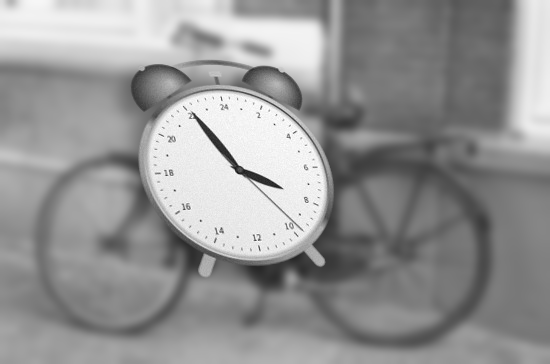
7.55.24
